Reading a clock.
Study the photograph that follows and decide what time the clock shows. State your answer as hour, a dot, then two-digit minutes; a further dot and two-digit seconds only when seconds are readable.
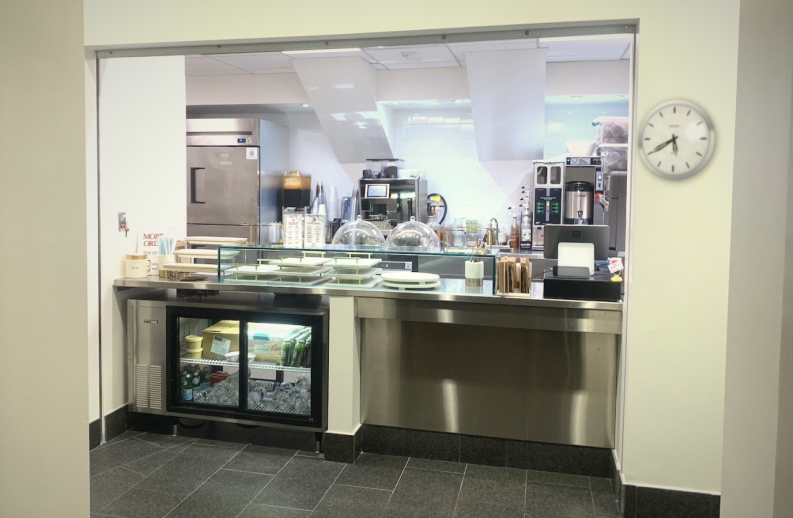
5.40
